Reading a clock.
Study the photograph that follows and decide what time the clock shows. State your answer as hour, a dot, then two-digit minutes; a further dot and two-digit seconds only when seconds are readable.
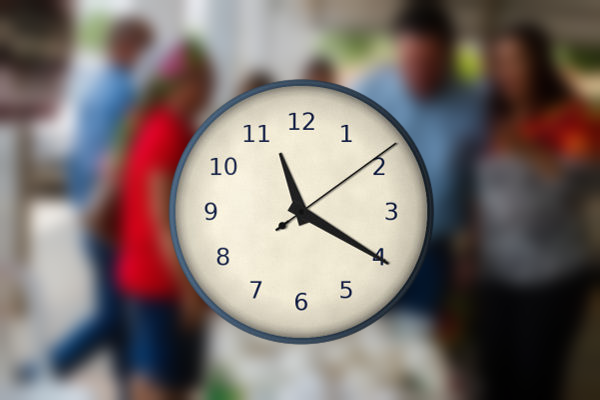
11.20.09
